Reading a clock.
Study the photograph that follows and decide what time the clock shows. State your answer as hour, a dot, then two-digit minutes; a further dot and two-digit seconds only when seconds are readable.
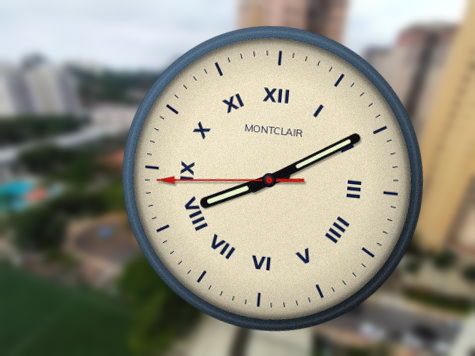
8.09.44
